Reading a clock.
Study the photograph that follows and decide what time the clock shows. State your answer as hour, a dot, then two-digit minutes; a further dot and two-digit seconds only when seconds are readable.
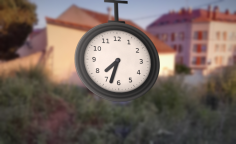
7.33
